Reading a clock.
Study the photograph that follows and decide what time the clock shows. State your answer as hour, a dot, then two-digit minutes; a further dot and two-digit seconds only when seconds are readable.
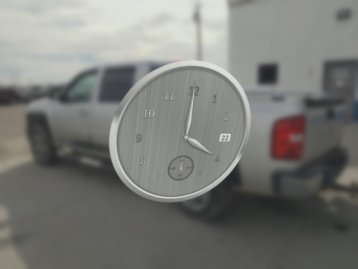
4.00
